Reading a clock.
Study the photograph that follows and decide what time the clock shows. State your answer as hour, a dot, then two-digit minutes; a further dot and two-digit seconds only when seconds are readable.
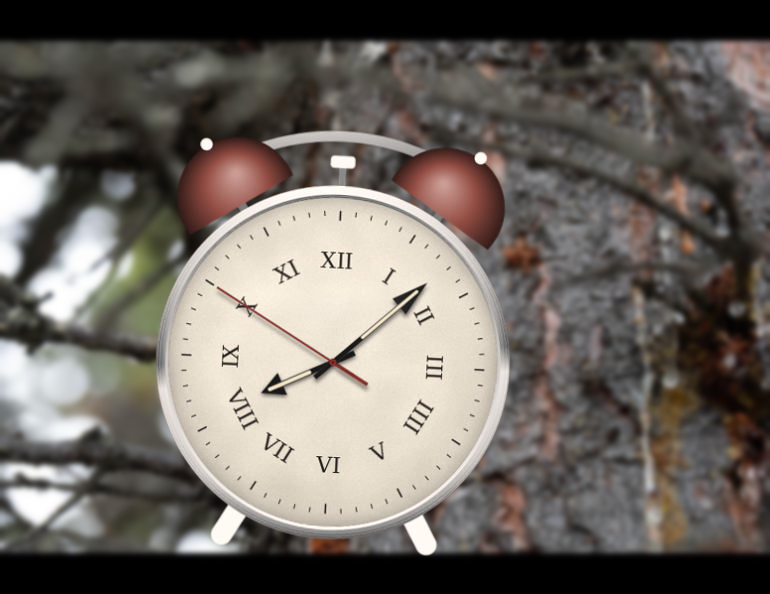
8.07.50
